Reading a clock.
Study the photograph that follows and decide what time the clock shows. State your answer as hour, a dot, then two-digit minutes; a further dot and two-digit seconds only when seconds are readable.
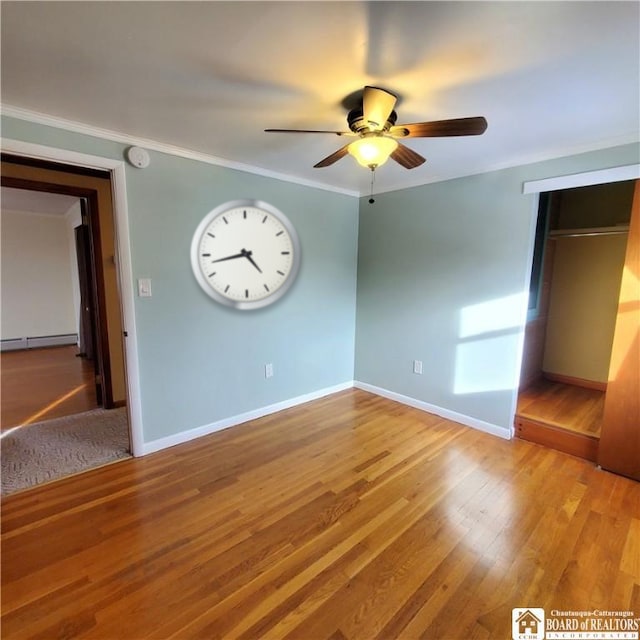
4.43
